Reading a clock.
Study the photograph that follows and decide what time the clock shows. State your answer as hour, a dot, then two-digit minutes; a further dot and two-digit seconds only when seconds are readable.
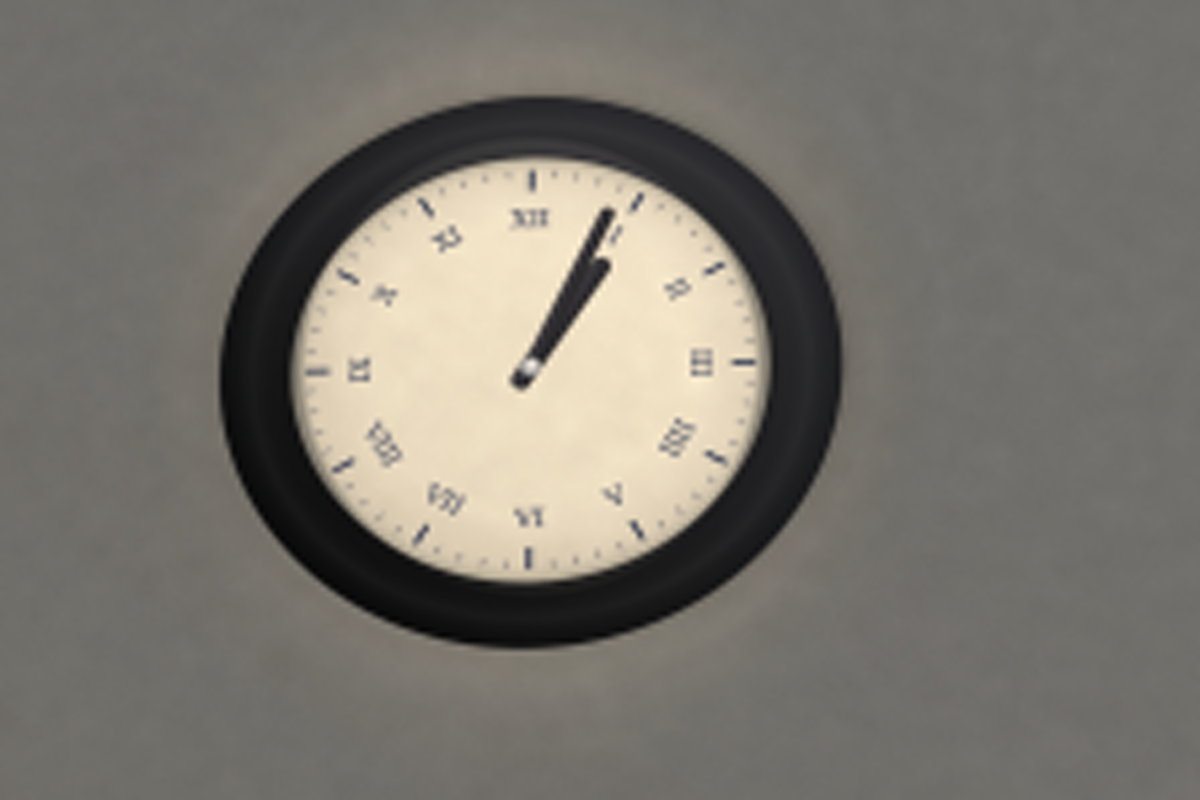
1.04
